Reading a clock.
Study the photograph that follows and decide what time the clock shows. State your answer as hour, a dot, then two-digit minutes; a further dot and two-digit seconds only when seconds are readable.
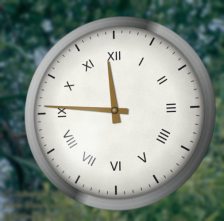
11.46
